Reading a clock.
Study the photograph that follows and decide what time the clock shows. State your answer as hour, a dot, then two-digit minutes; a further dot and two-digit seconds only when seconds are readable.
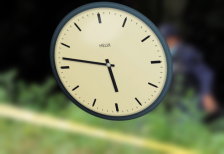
5.47
